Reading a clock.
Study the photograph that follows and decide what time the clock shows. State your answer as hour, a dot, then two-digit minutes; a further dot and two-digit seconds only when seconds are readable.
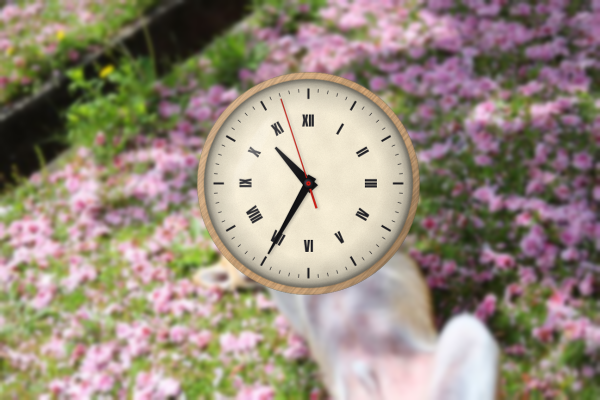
10.34.57
